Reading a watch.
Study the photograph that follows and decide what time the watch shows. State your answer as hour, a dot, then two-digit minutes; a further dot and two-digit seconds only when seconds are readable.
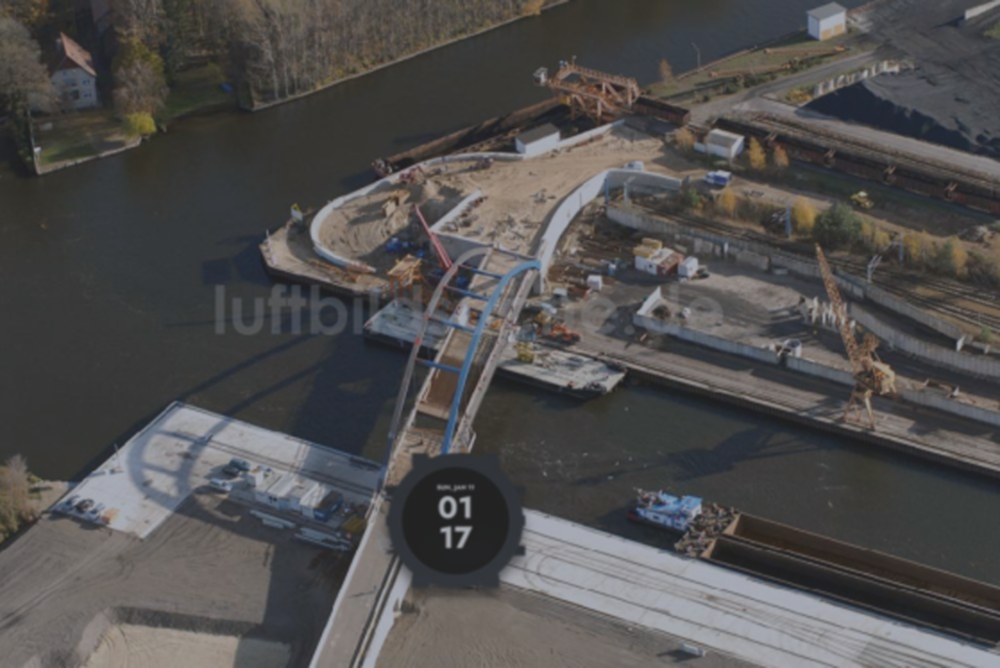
1.17
